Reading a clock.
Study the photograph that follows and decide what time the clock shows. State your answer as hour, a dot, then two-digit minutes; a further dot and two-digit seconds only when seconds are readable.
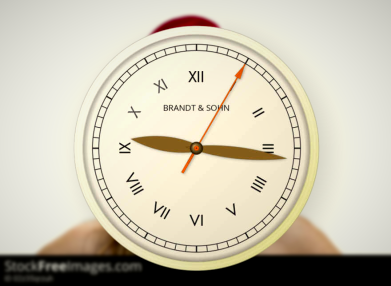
9.16.05
